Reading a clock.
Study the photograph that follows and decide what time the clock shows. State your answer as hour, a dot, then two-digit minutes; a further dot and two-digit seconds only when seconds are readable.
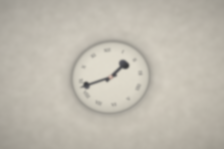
1.43
